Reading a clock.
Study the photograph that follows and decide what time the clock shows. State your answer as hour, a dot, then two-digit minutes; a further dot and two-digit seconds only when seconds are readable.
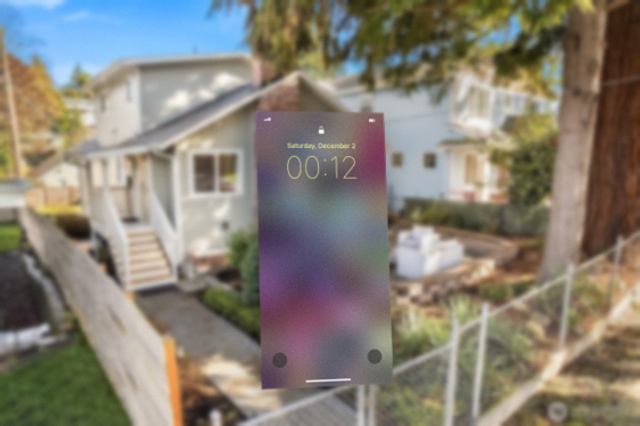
0.12
